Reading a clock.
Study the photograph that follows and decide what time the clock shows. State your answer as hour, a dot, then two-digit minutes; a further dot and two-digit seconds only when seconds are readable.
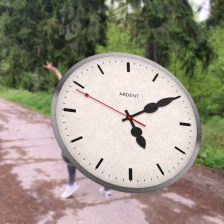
5.09.49
